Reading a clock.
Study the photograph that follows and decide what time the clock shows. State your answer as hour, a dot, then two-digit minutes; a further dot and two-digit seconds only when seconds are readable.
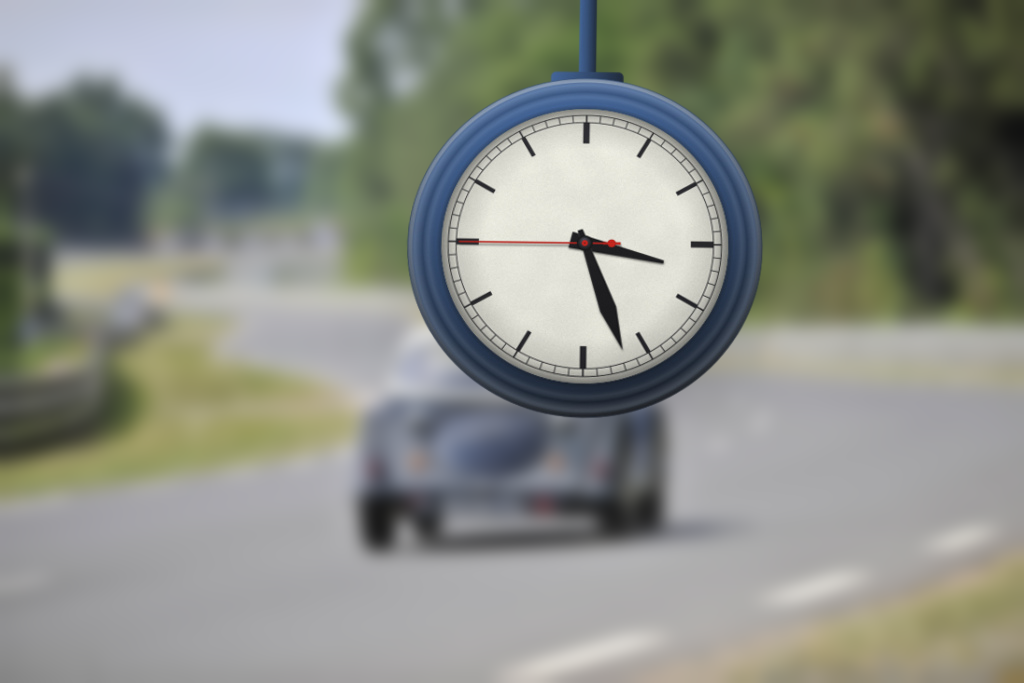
3.26.45
